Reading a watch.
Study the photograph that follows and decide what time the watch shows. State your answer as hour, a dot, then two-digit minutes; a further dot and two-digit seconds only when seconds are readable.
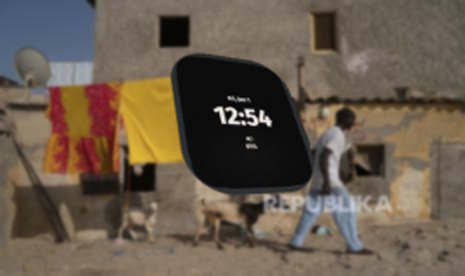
12.54
